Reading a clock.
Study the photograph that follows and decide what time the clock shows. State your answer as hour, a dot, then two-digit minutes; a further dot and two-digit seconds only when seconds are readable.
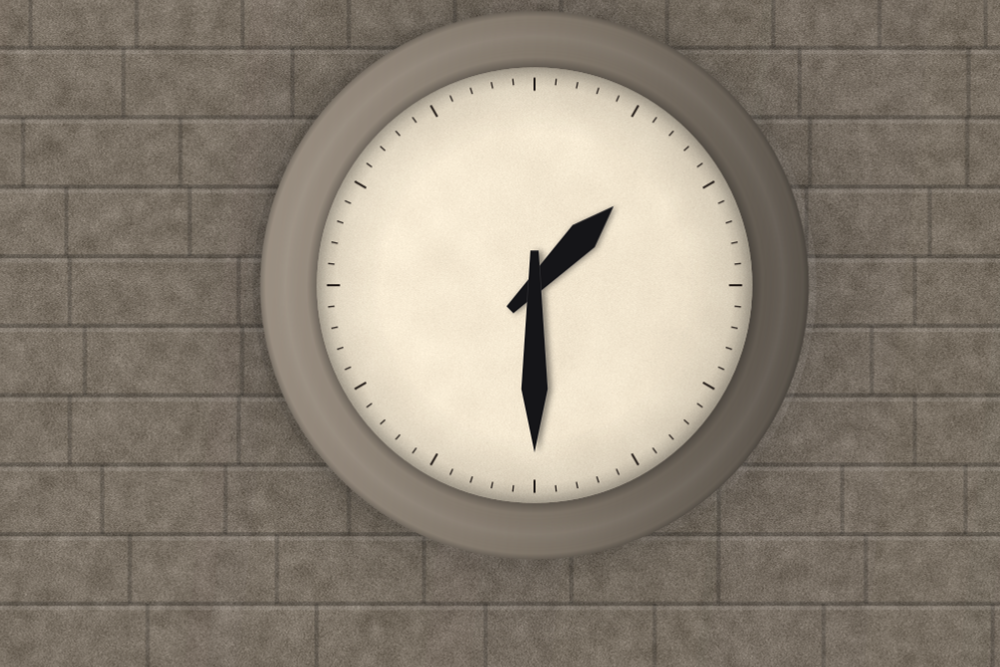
1.30
